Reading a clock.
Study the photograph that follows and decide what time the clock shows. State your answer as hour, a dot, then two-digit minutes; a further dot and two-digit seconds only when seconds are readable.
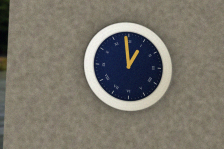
12.59
